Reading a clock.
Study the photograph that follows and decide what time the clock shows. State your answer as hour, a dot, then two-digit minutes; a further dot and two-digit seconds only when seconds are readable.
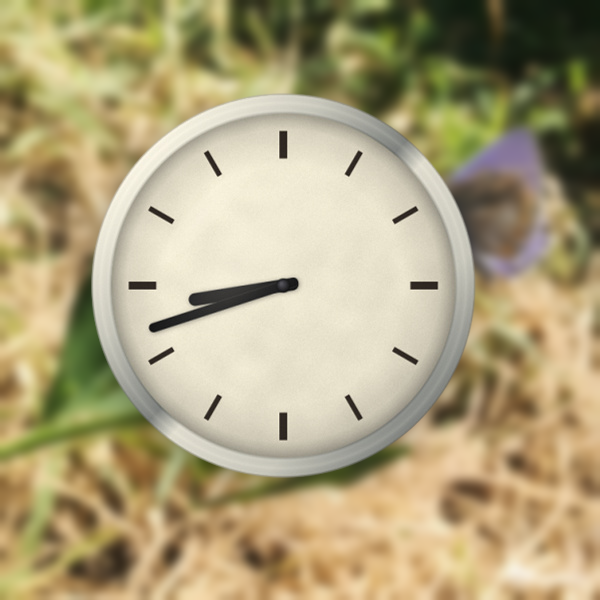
8.42
